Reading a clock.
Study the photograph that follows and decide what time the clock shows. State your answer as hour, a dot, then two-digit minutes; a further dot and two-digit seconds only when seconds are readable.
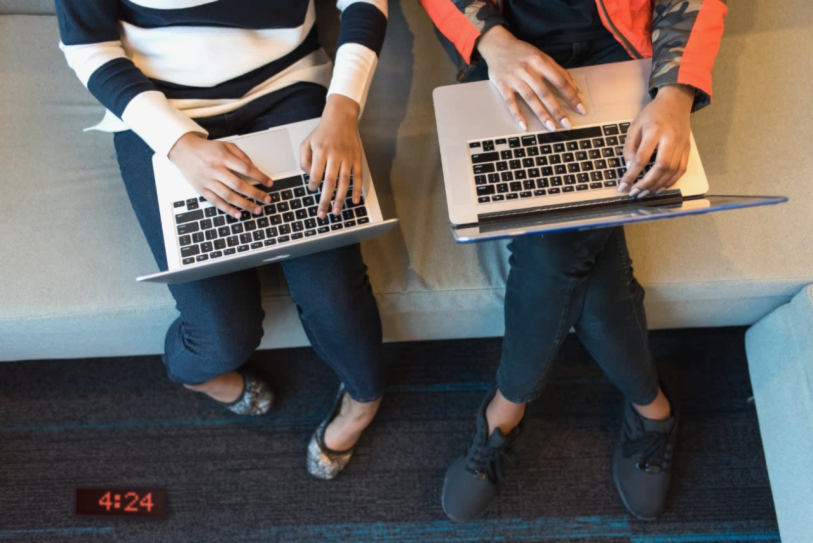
4.24
